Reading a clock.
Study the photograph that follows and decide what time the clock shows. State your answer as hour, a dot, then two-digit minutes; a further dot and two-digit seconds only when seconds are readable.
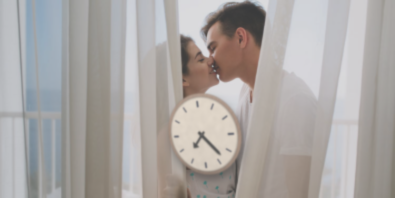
7.23
